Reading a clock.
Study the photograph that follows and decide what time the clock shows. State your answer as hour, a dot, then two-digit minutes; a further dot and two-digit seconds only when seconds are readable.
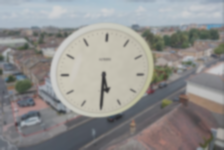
5.30
